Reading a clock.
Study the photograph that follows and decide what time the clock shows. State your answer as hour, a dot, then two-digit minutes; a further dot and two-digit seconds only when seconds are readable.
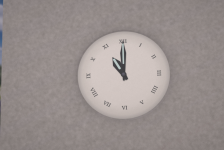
11.00
